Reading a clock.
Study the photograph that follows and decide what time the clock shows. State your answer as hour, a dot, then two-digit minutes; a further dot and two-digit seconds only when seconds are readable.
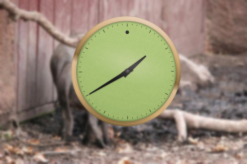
1.40
